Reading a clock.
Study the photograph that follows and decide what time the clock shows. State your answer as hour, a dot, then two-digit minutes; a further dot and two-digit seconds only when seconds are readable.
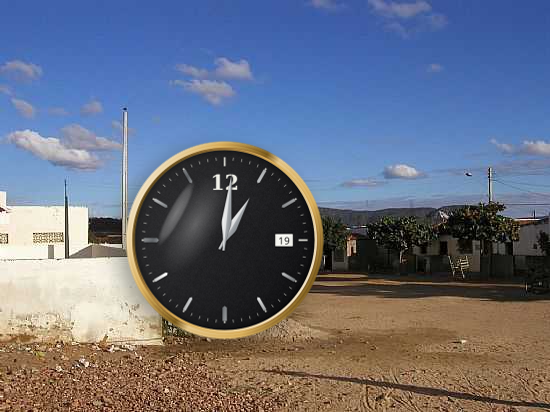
1.01
